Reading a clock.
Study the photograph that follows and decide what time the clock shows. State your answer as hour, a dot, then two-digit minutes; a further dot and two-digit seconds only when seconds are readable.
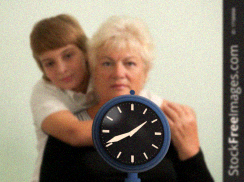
1.41
